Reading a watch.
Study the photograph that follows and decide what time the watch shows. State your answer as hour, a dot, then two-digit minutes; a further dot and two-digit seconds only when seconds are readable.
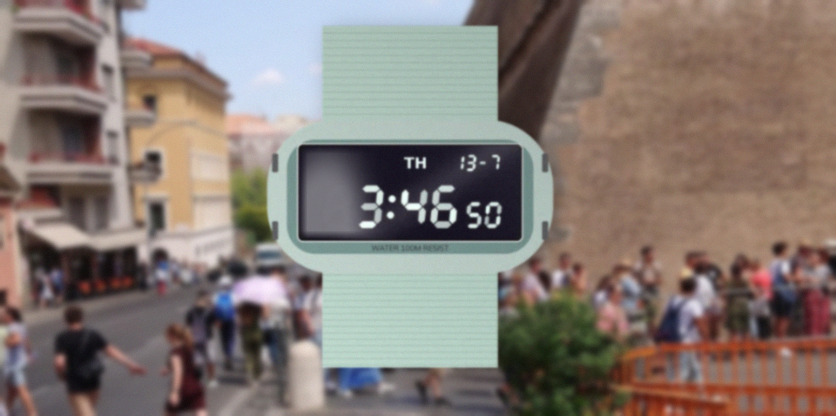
3.46.50
